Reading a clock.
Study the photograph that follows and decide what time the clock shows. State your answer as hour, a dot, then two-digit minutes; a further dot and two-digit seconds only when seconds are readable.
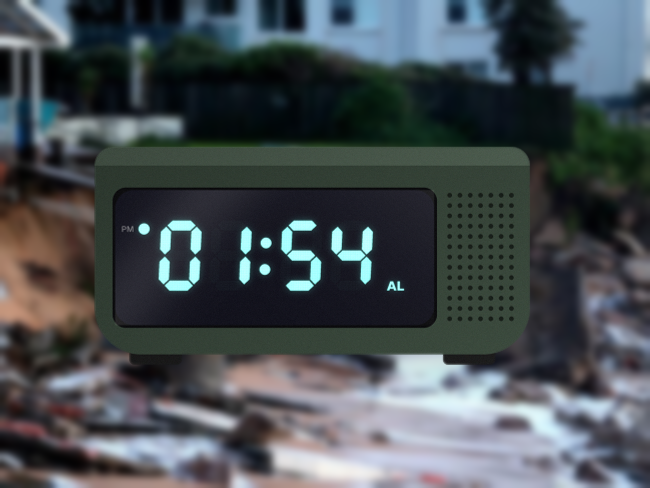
1.54
